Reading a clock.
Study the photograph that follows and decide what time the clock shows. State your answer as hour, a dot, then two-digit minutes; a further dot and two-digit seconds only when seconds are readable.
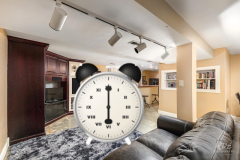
6.00
